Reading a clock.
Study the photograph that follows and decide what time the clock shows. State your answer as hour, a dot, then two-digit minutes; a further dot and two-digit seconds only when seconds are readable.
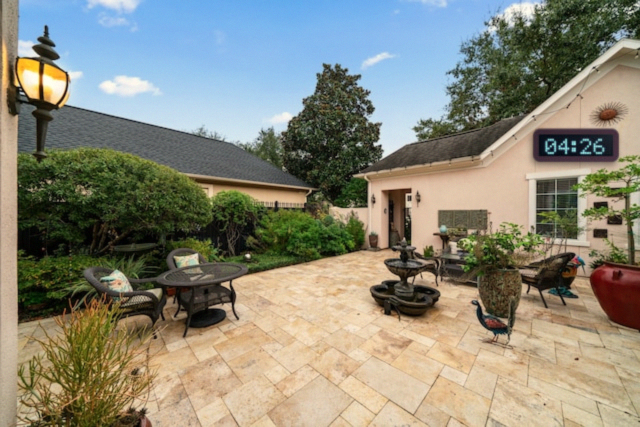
4.26
